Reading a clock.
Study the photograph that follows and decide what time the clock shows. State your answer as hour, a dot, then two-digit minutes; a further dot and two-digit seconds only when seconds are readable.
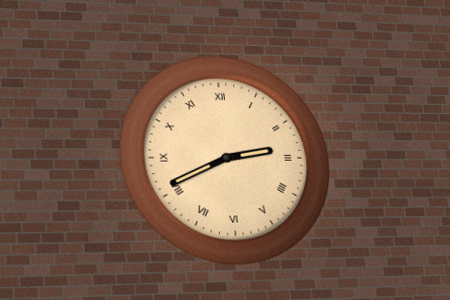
2.41
